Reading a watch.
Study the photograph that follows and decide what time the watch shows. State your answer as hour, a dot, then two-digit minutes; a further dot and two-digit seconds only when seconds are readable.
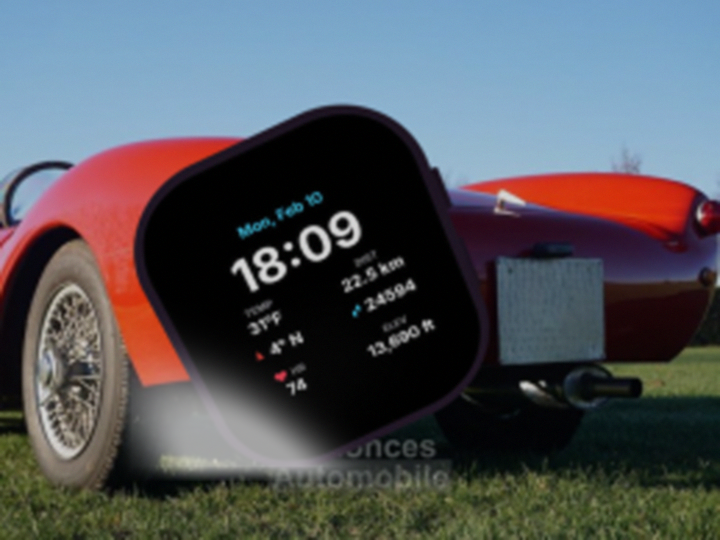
18.09
